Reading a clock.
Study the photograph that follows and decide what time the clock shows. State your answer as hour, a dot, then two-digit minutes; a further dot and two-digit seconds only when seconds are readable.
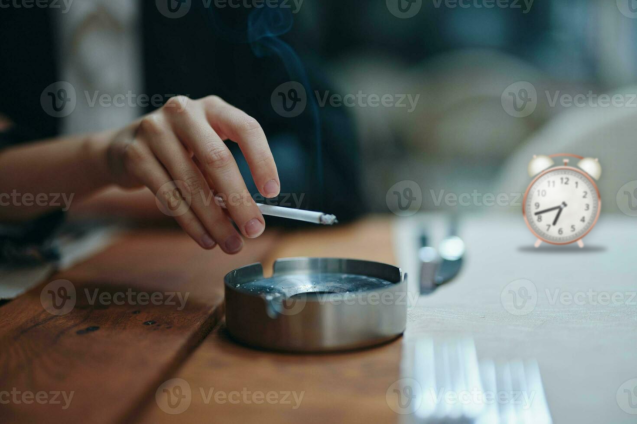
6.42
